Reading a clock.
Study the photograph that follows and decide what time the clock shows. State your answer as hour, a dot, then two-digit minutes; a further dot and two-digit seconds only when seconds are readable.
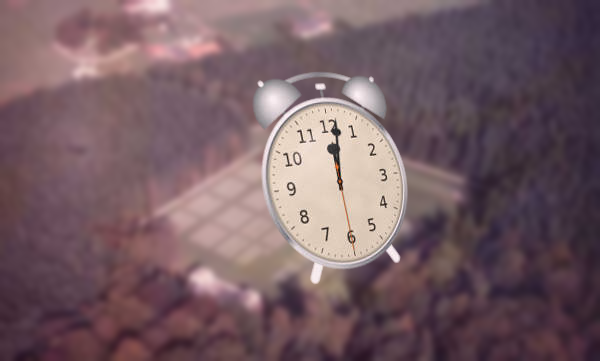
12.01.30
